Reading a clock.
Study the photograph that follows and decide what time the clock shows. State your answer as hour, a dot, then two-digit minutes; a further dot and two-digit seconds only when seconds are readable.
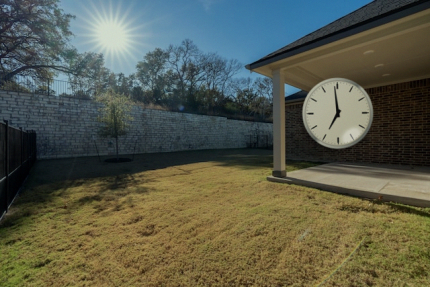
6.59
